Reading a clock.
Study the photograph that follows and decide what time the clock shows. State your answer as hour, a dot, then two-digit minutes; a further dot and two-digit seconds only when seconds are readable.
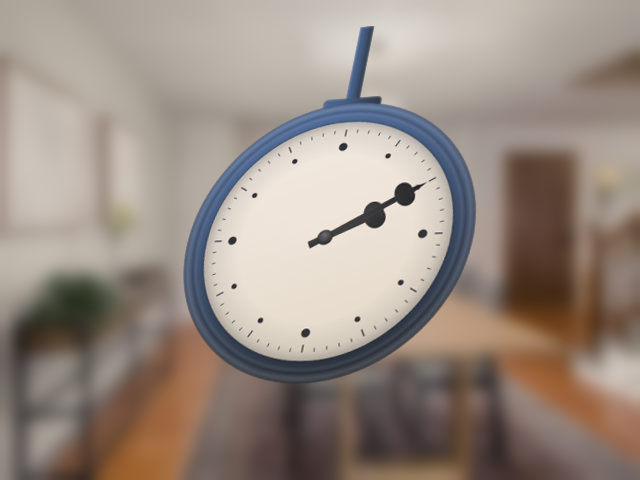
2.10
